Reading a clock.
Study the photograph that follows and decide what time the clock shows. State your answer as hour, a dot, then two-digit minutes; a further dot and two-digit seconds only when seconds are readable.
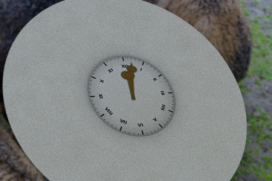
12.02
